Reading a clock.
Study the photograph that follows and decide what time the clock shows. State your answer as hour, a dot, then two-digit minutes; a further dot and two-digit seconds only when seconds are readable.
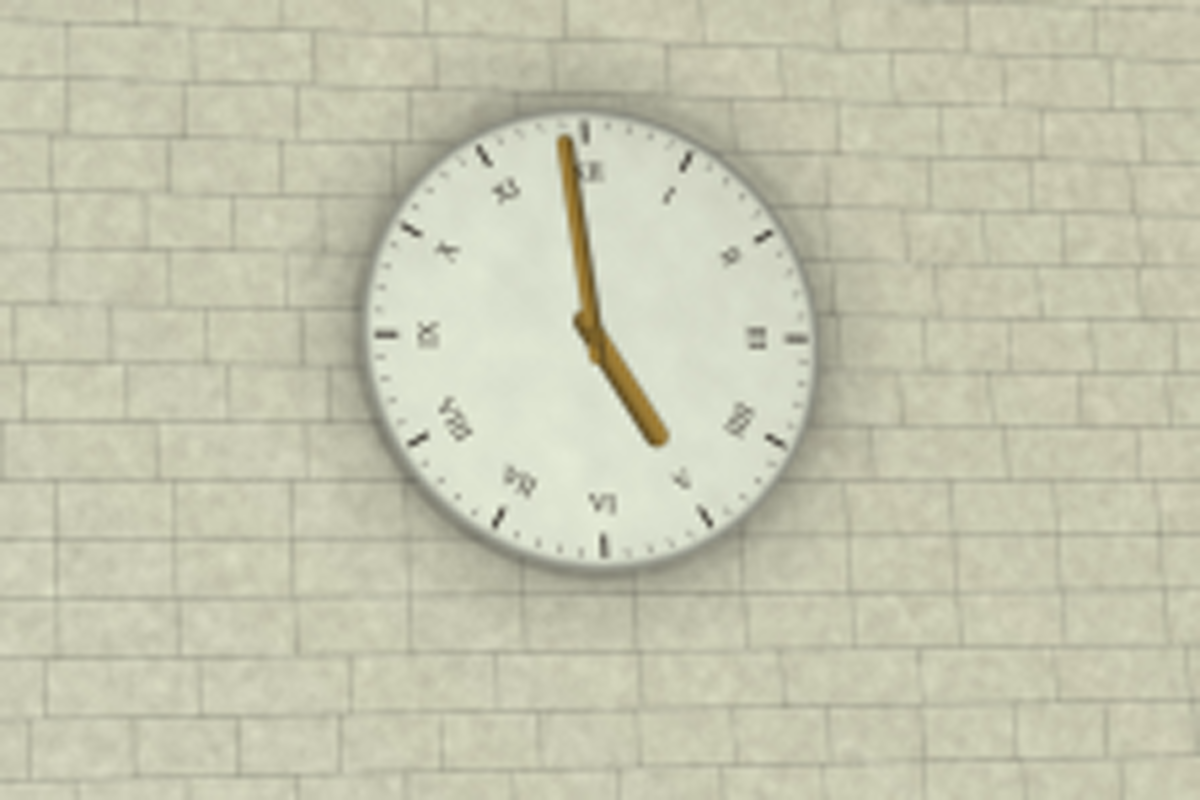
4.59
